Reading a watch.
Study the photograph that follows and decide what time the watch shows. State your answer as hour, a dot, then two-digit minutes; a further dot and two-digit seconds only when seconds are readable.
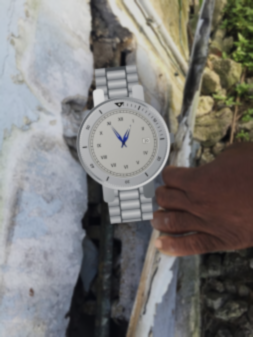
12.55
